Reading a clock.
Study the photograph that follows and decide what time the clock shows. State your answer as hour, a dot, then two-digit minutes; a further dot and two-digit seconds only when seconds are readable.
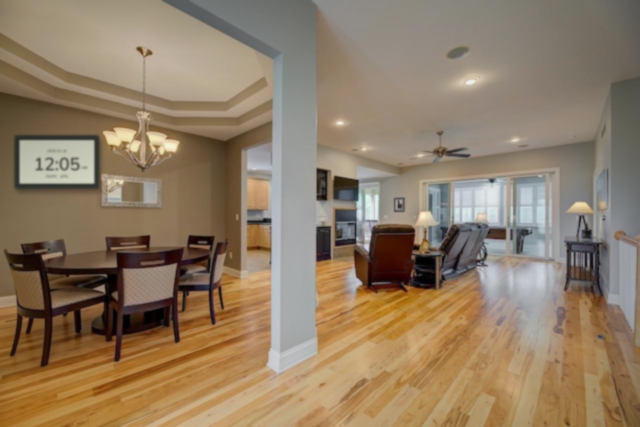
12.05
